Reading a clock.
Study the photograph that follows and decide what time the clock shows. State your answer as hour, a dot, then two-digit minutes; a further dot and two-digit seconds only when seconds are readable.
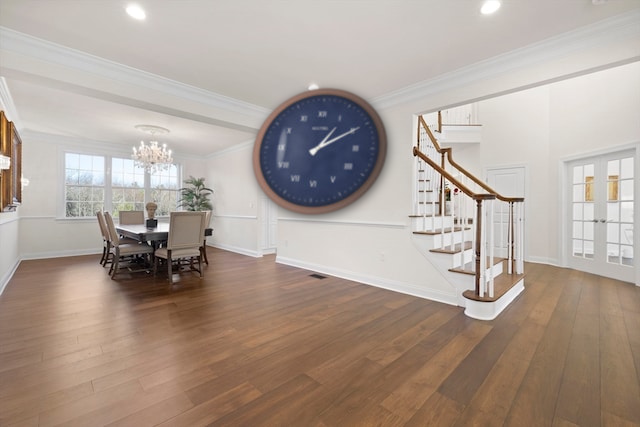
1.10
